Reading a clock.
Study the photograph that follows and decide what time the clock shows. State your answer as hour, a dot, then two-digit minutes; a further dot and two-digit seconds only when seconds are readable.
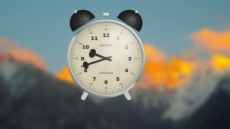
9.42
